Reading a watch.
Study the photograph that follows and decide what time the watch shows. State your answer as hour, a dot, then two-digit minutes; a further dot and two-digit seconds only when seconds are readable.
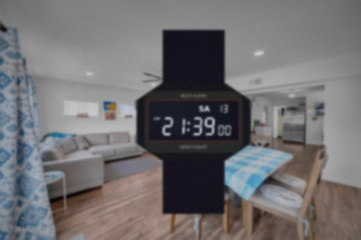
21.39
